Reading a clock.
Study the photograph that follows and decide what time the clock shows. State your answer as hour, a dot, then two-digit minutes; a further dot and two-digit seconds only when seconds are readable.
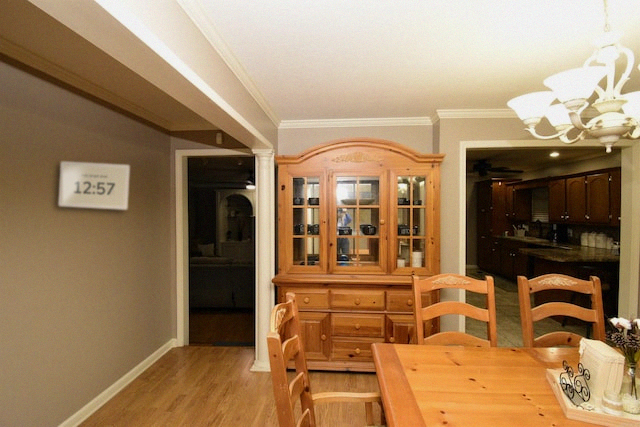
12.57
